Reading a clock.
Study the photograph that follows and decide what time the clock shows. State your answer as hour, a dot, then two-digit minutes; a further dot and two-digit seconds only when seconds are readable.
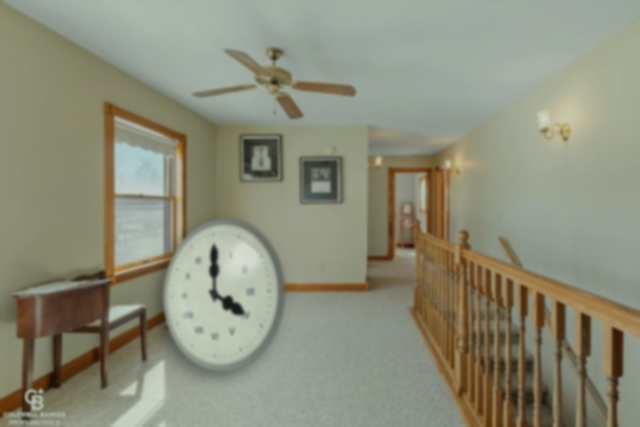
4.00
